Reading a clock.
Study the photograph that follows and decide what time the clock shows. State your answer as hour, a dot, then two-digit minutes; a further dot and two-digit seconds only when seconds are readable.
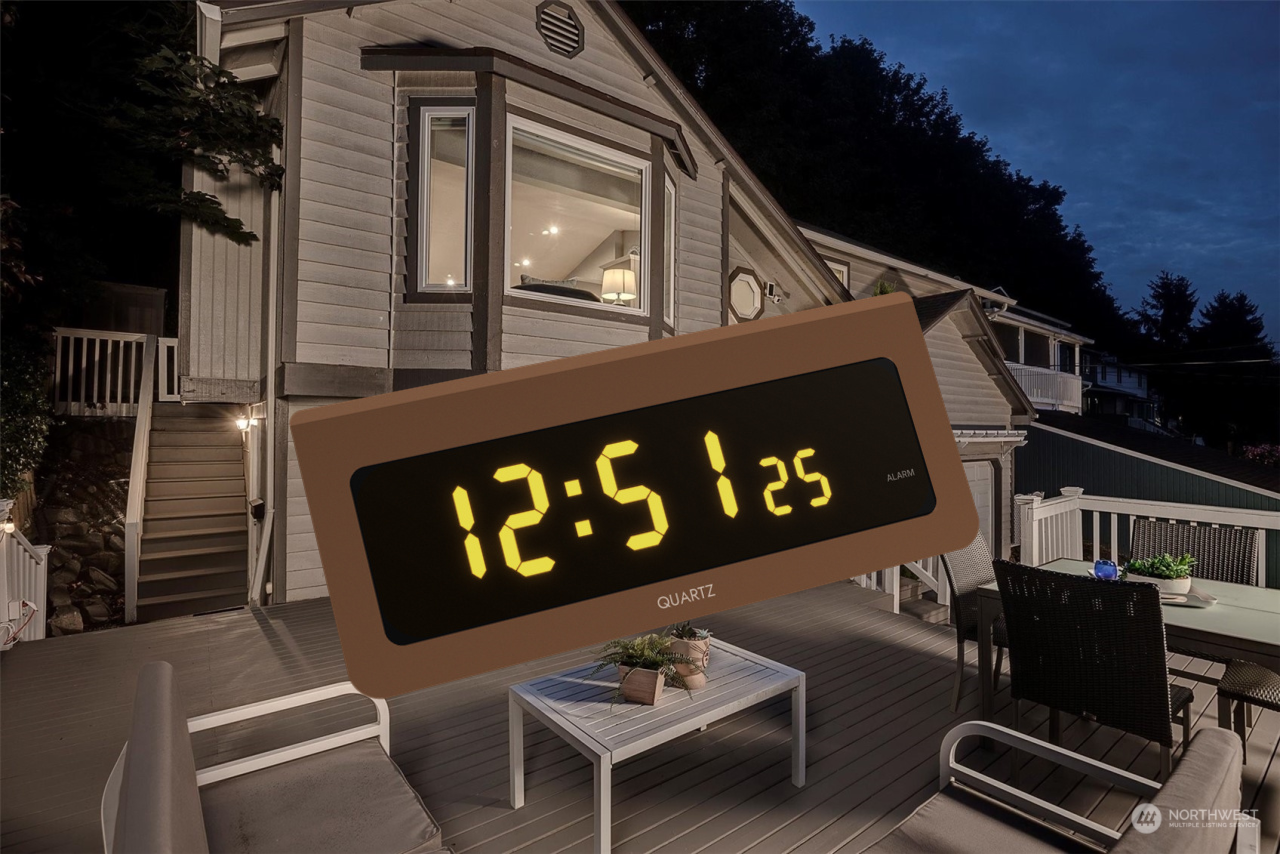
12.51.25
